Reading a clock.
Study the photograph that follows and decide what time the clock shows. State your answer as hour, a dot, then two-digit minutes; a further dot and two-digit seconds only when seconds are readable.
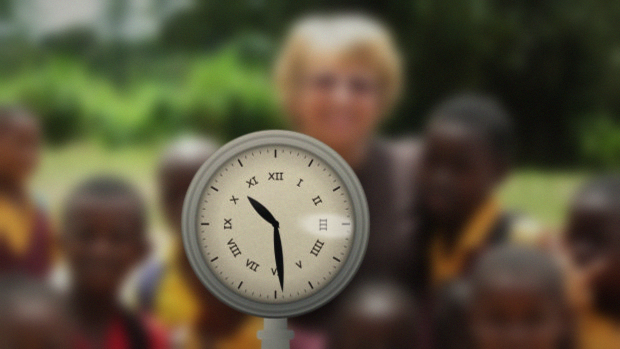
10.29
